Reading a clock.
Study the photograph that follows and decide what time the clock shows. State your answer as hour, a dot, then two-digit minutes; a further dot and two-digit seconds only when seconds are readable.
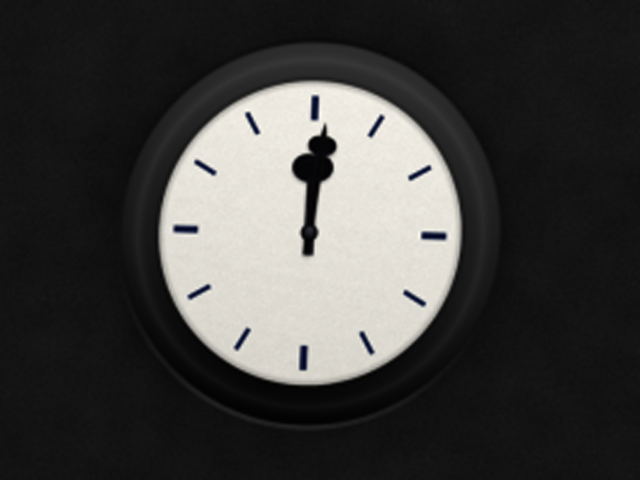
12.01
